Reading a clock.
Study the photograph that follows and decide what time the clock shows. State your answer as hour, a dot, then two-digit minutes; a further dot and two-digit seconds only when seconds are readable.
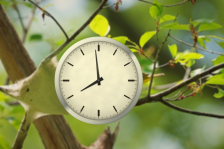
7.59
